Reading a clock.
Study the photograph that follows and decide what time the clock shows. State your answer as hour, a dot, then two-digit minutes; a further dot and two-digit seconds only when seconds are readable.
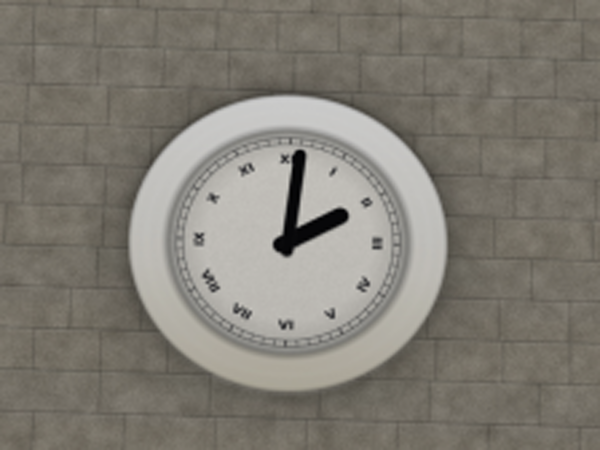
2.01
